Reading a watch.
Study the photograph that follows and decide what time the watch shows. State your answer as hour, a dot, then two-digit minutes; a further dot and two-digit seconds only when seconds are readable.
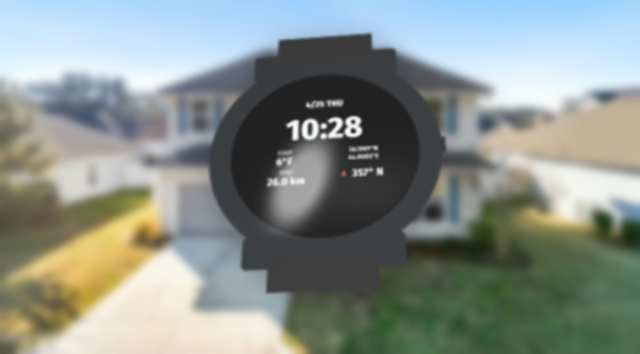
10.28
